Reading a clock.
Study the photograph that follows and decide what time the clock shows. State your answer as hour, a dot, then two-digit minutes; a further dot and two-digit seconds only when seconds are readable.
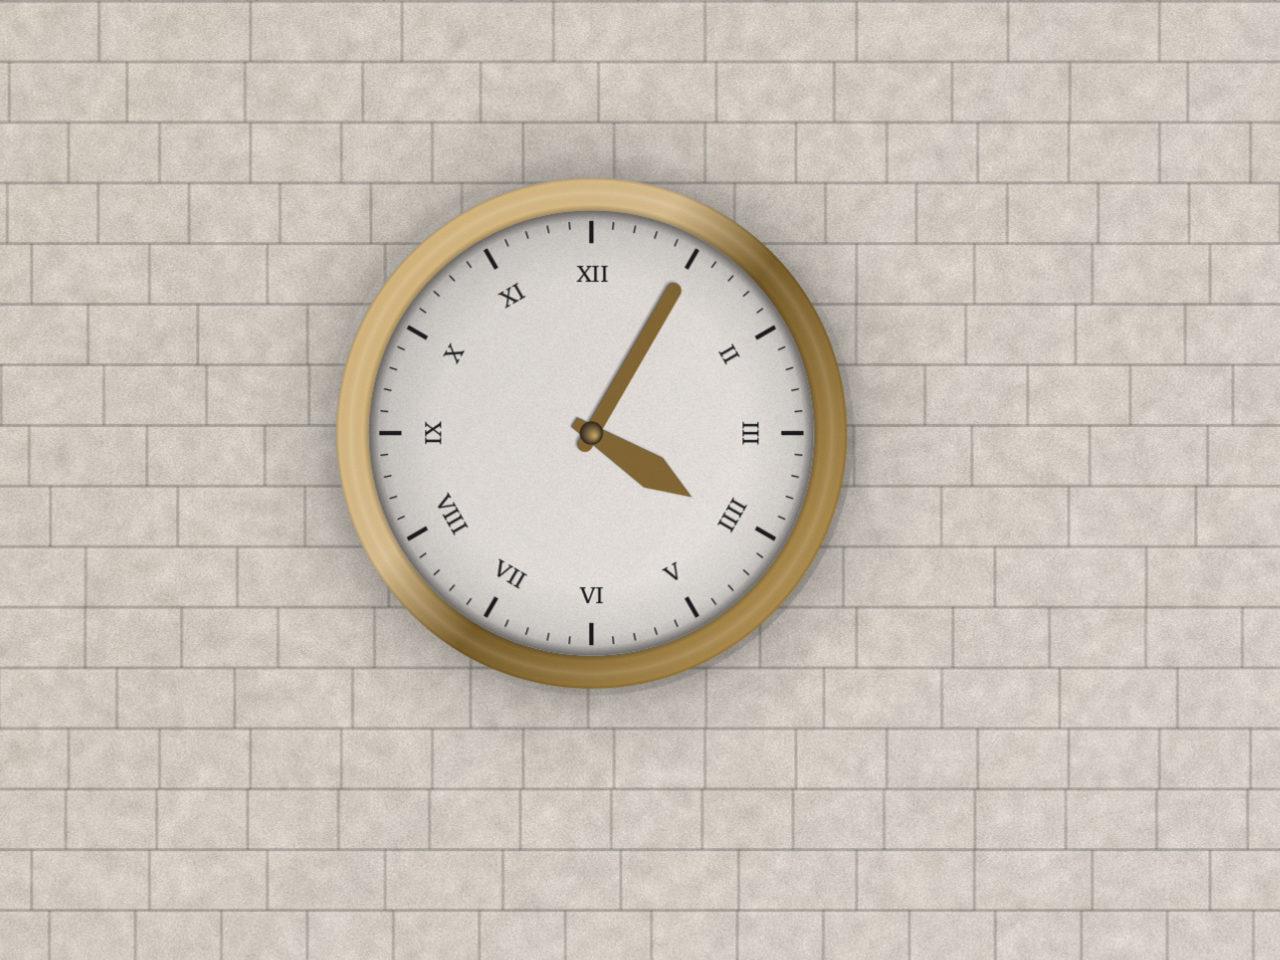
4.05
